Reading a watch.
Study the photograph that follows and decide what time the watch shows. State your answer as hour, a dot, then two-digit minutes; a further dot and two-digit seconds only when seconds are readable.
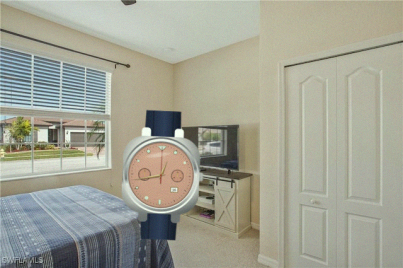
12.43
